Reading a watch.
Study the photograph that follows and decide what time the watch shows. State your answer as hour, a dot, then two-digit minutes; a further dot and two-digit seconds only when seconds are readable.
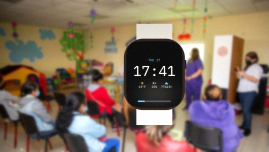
17.41
